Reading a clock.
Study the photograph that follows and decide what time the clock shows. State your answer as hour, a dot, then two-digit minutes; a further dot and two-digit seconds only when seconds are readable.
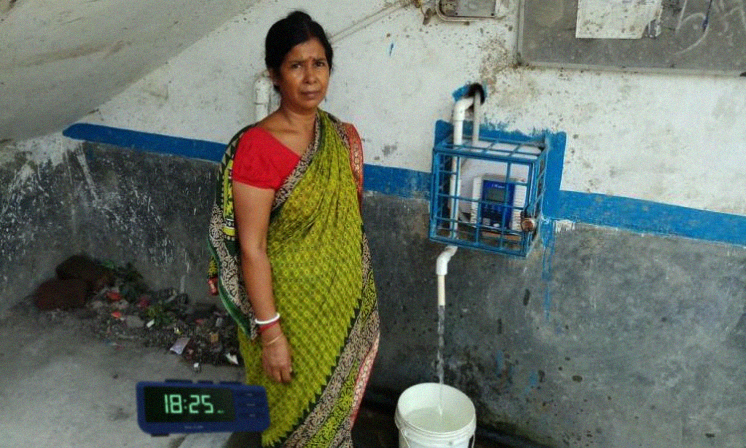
18.25
